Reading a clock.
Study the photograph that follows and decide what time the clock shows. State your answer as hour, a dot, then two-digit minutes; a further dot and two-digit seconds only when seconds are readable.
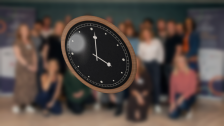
4.01
